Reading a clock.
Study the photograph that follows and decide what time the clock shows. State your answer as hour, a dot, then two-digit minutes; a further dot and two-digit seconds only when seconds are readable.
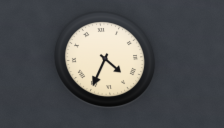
4.35
